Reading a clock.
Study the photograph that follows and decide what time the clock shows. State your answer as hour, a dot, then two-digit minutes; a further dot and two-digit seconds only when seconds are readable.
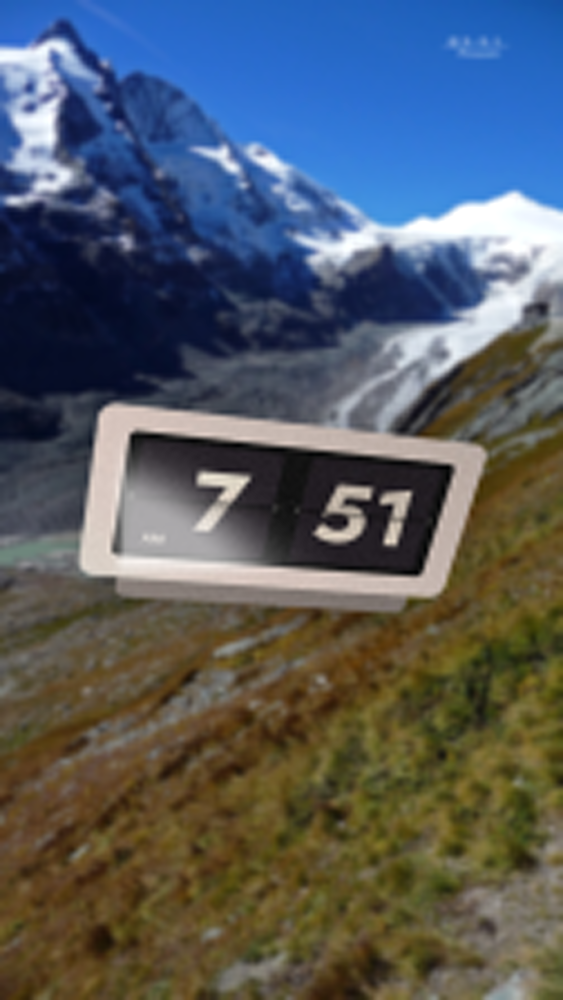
7.51
